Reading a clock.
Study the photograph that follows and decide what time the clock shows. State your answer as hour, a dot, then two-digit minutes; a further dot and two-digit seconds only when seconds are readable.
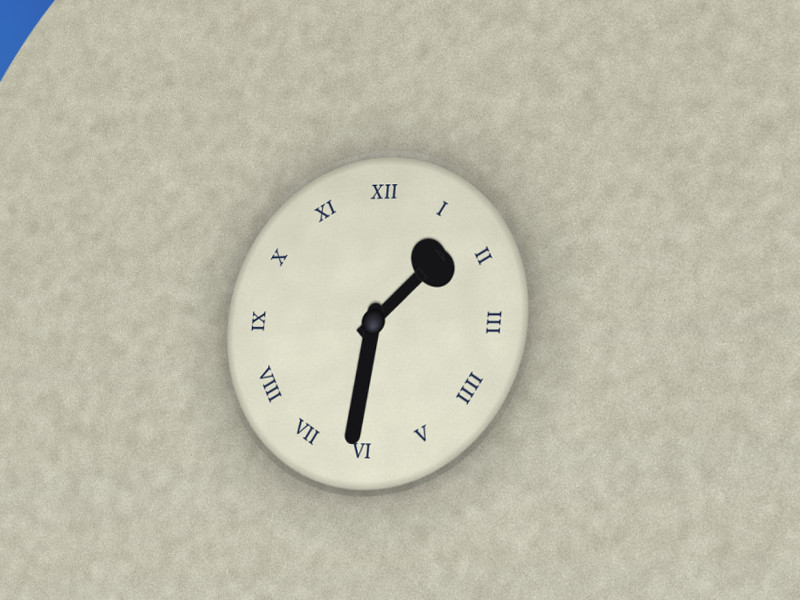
1.31
